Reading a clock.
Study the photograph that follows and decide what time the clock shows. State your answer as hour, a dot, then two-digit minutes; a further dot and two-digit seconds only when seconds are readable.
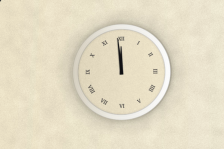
11.59
